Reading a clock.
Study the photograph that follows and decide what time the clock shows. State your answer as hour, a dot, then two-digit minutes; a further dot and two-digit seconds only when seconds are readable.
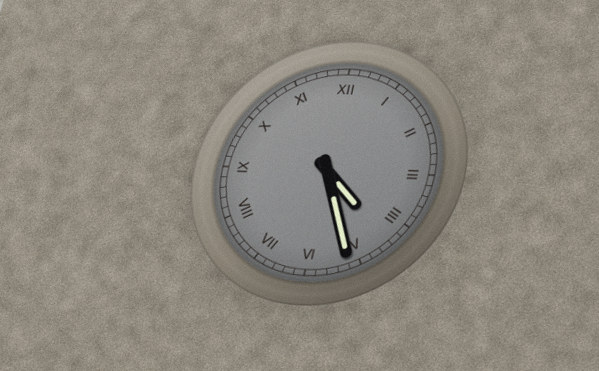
4.26
